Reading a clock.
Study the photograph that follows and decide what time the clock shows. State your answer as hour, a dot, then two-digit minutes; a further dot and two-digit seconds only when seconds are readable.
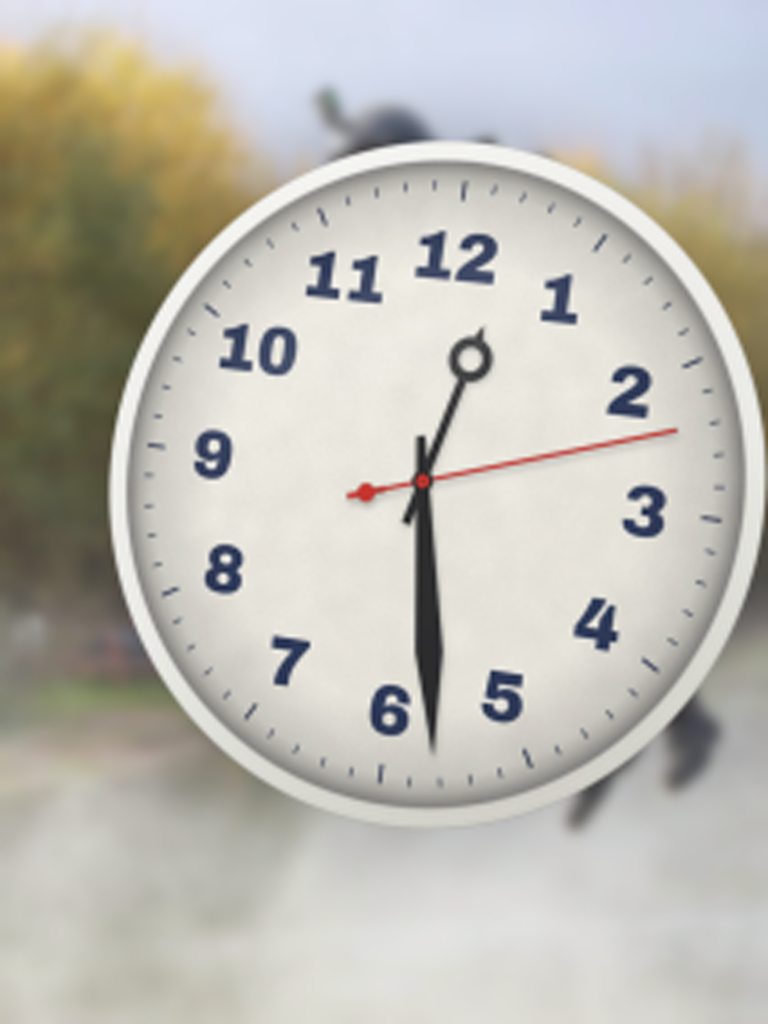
12.28.12
